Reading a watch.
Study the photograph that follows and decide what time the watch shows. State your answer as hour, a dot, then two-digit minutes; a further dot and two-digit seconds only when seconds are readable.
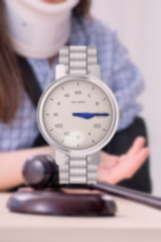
3.15
